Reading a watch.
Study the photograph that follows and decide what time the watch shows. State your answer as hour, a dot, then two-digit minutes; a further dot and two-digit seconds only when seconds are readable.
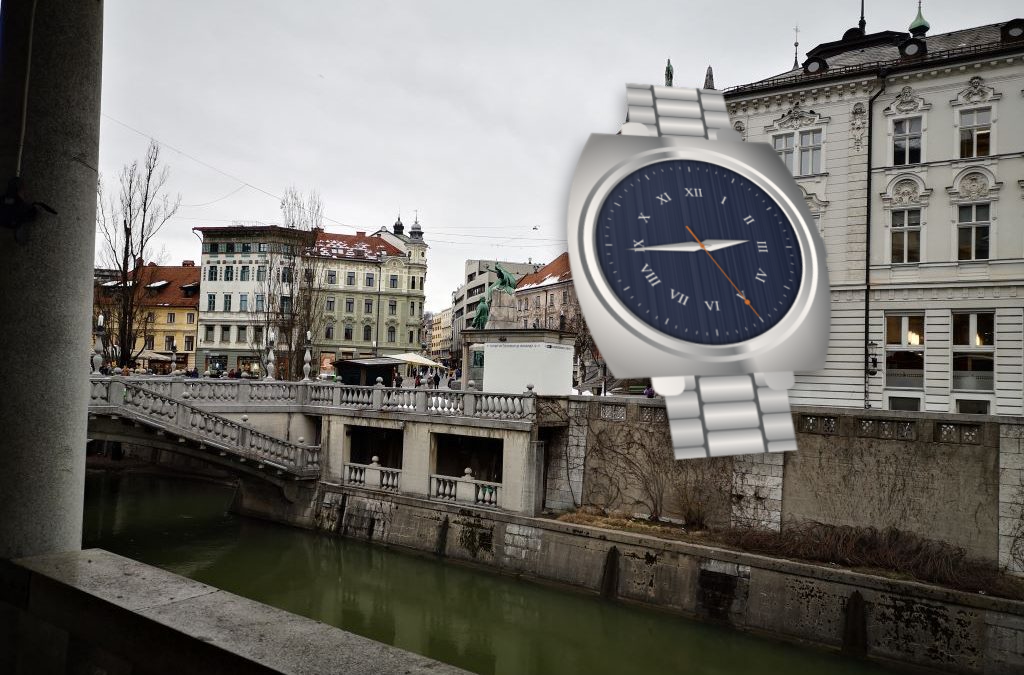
2.44.25
